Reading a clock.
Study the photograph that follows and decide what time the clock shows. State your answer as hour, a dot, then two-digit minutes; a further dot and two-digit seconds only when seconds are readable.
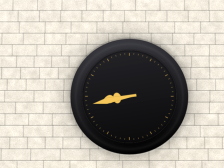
8.43
